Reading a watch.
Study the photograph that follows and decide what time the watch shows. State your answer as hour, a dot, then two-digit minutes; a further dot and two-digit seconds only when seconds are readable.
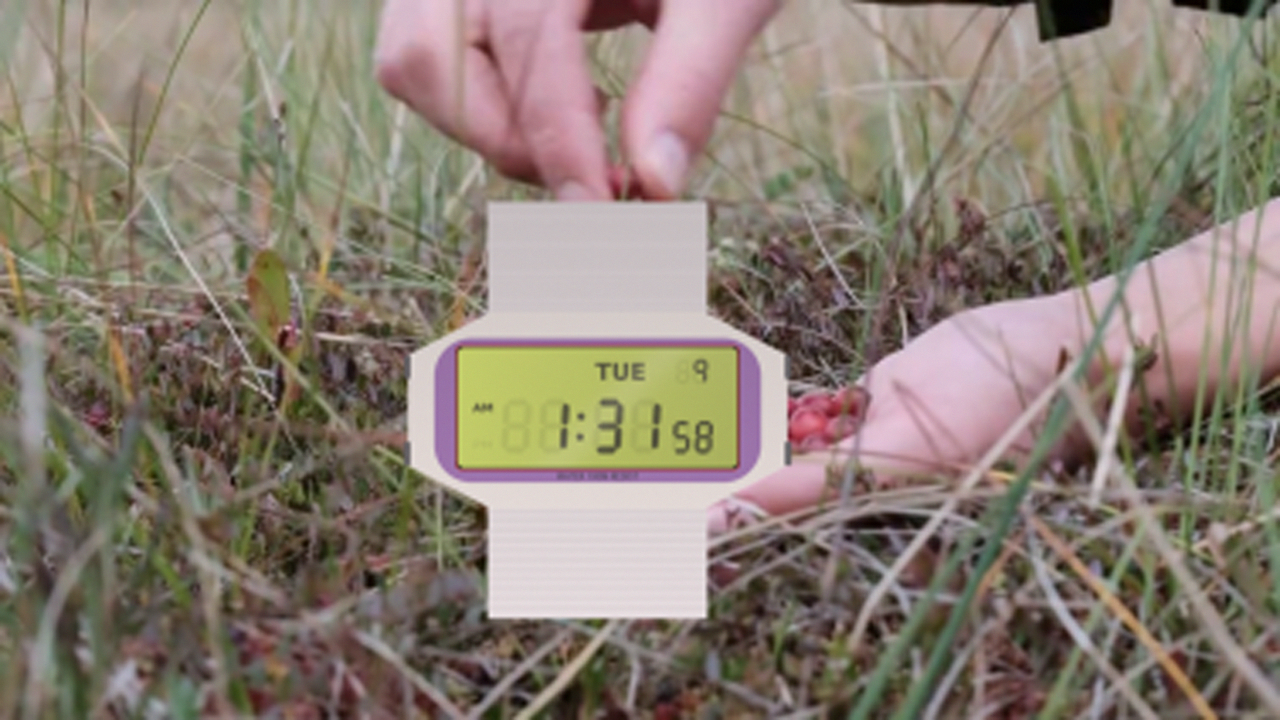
1.31.58
